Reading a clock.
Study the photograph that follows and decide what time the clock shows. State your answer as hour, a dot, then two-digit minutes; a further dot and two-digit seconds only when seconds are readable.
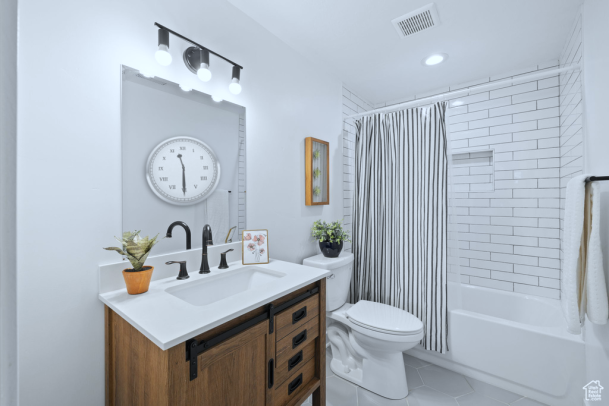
11.30
